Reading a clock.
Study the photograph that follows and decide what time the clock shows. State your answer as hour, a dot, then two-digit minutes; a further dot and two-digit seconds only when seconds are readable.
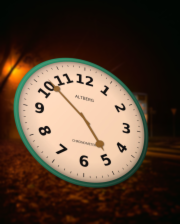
4.52
